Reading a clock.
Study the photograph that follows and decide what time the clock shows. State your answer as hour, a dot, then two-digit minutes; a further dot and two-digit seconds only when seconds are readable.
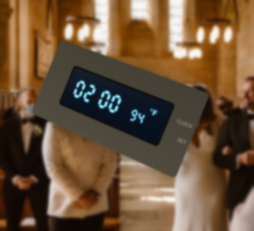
2.00
